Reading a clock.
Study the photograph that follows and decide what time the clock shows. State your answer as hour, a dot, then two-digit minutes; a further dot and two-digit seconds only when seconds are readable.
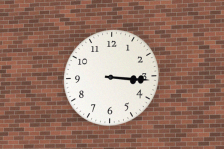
3.16
